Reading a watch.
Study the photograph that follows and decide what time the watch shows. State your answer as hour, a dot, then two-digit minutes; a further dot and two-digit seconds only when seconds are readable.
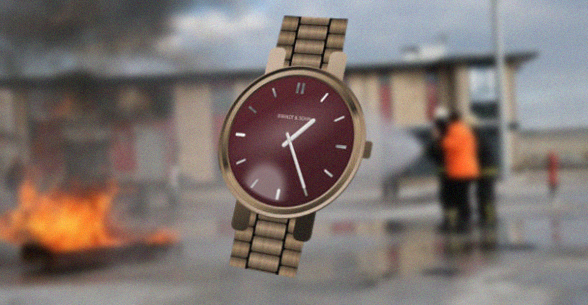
1.25
